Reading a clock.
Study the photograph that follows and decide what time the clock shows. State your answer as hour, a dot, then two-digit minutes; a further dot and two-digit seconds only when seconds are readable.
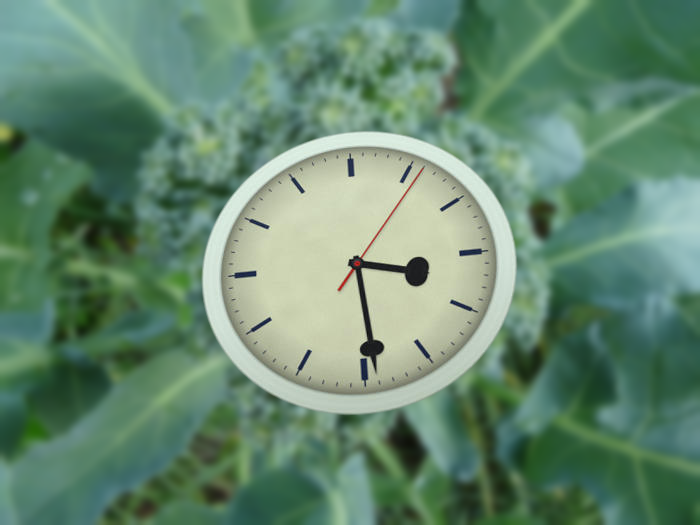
3.29.06
